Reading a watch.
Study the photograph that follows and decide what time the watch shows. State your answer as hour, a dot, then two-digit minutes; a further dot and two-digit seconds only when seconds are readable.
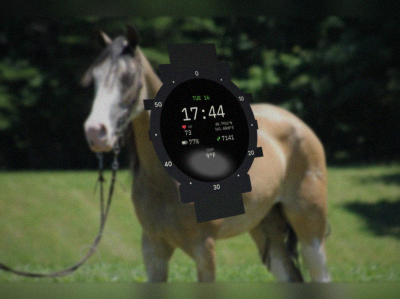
17.44
